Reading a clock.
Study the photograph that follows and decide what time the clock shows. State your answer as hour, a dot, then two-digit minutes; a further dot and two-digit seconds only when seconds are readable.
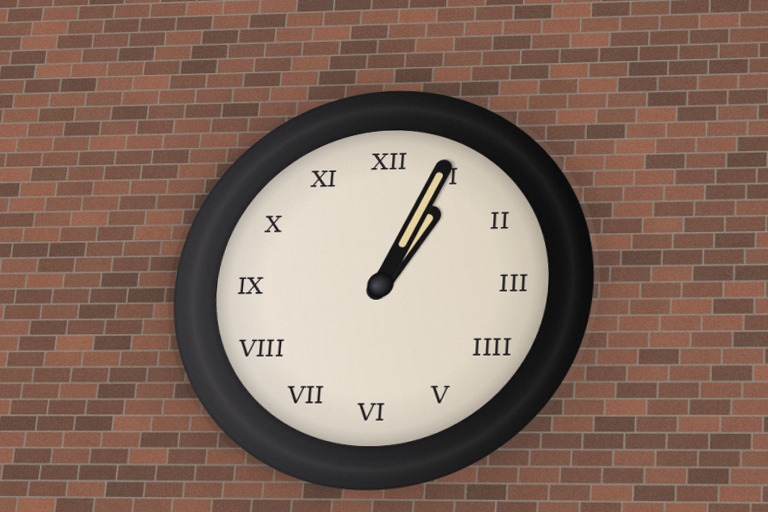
1.04
